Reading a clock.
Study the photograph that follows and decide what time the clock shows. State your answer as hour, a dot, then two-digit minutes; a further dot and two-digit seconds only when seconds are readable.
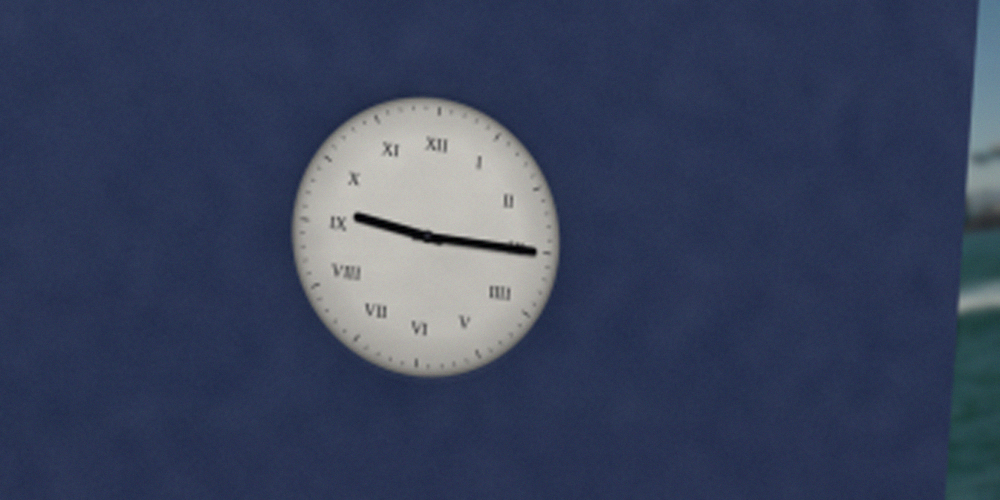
9.15
